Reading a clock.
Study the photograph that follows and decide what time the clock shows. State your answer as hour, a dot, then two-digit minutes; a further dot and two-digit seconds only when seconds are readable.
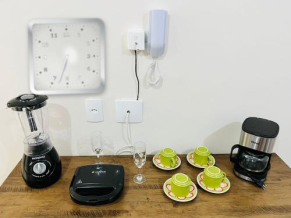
6.33
